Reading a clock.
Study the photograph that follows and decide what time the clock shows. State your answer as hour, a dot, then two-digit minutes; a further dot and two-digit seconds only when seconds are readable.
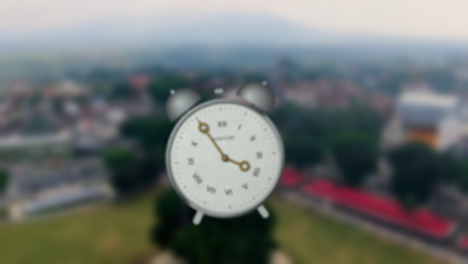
3.55
